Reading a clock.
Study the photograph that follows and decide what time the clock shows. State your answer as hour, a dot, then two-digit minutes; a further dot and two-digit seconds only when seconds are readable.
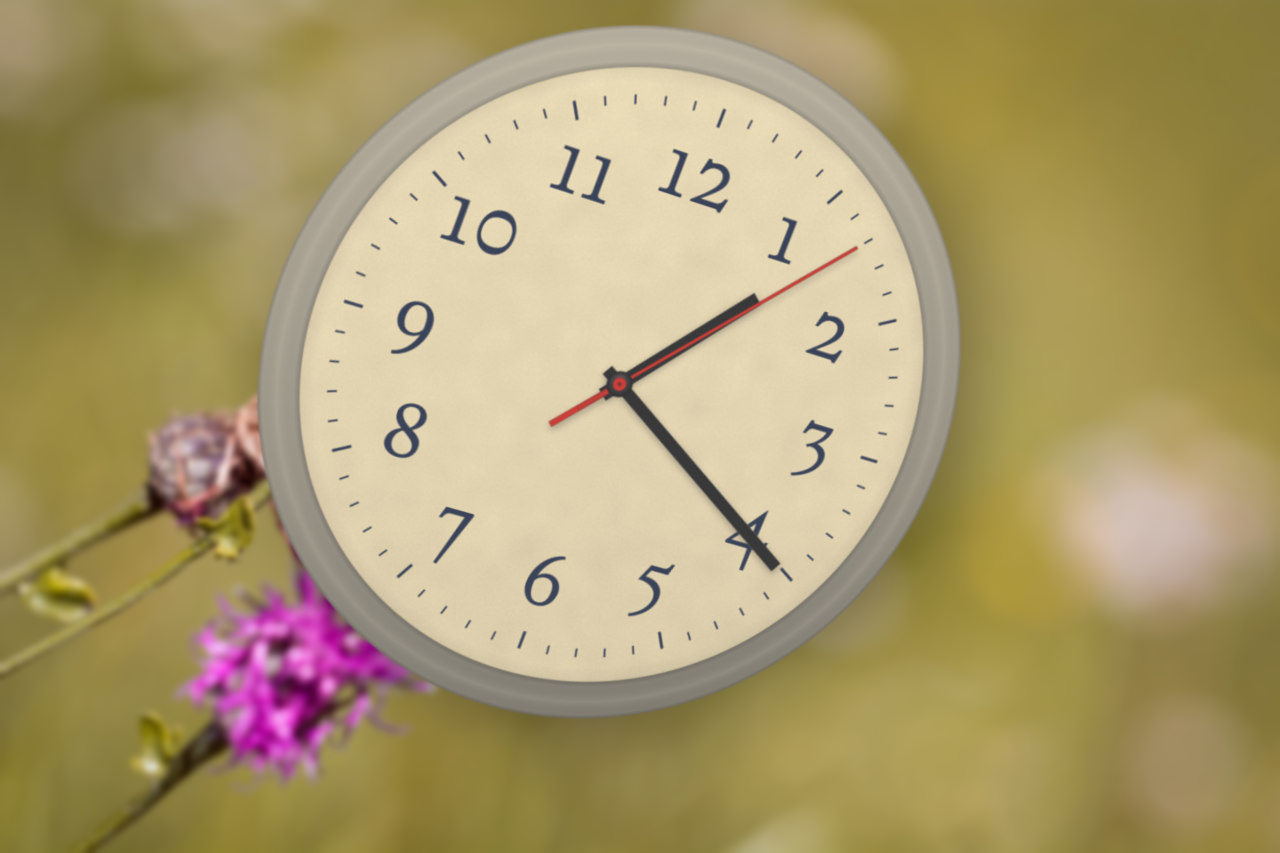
1.20.07
